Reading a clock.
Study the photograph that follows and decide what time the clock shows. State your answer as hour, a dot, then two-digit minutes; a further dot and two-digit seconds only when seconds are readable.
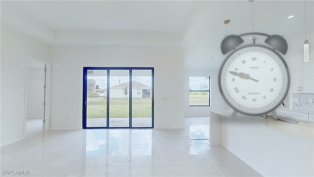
9.48
